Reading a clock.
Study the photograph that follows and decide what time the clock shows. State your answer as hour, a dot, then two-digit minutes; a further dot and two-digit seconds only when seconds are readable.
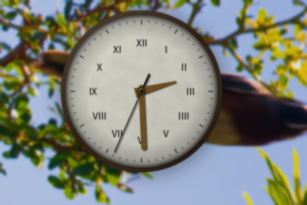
2.29.34
